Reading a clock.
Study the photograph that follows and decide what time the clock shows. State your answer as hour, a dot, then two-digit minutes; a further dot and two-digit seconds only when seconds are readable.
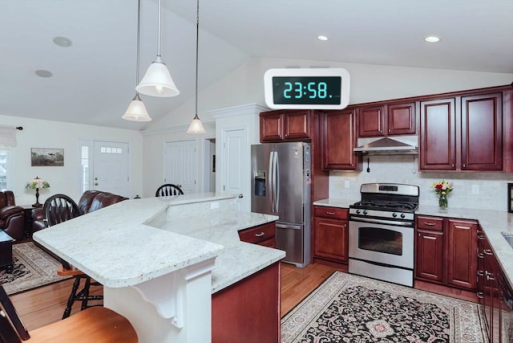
23.58
